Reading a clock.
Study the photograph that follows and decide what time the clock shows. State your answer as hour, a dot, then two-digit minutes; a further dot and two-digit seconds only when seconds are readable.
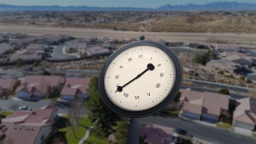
1.39
